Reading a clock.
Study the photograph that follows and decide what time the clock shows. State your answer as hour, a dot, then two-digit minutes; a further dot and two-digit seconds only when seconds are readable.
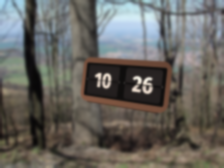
10.26
